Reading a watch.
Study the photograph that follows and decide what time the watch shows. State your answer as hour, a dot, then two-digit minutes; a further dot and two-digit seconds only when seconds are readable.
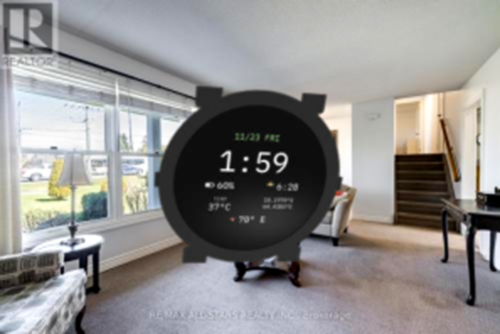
1.59
